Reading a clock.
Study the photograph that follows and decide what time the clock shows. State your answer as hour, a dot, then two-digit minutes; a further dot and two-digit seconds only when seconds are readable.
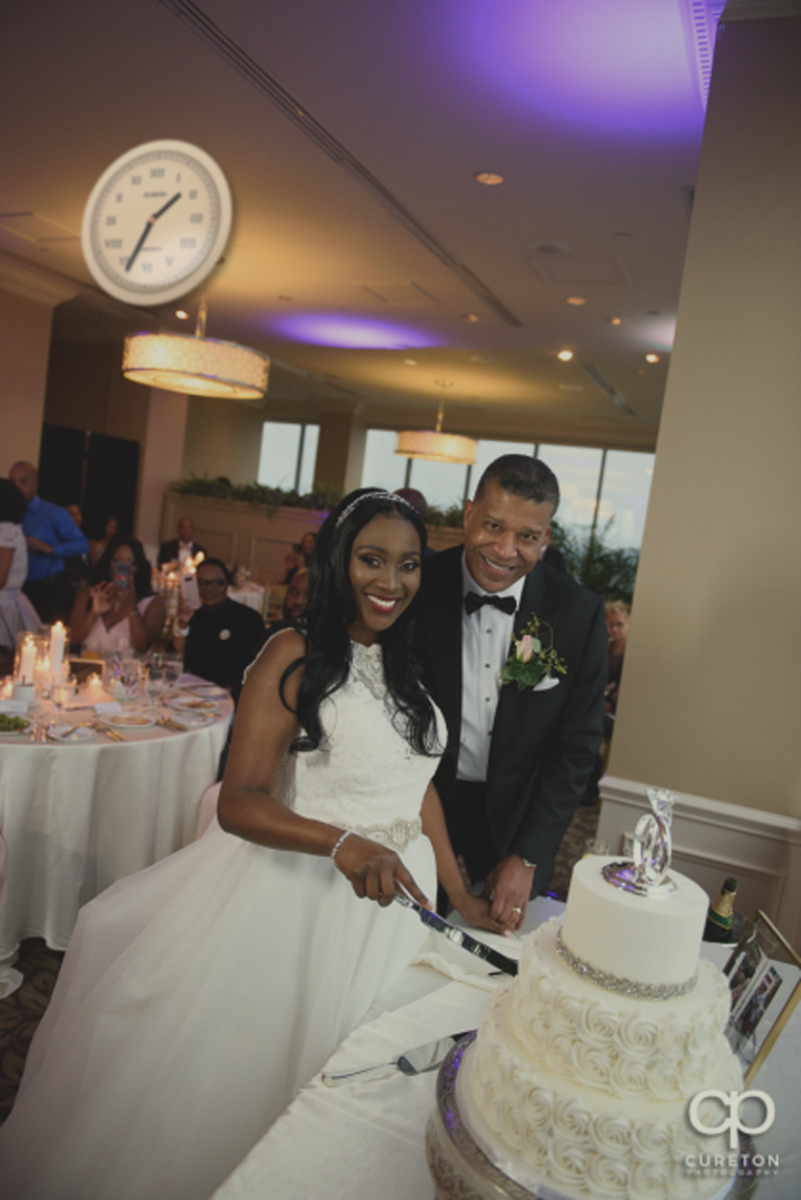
1.34
